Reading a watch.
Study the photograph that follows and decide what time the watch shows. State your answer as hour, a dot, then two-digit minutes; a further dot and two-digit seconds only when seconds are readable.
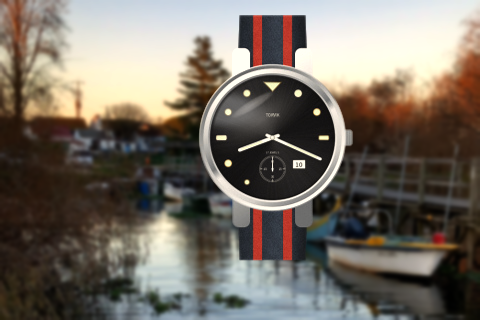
8.19
